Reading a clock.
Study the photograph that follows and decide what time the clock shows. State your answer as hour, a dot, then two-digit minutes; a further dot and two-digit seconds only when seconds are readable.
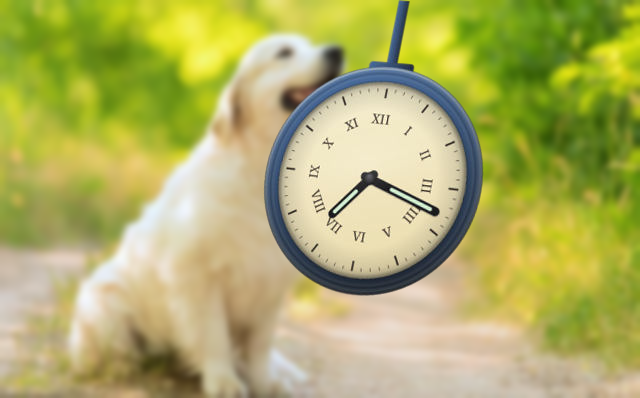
7.18
